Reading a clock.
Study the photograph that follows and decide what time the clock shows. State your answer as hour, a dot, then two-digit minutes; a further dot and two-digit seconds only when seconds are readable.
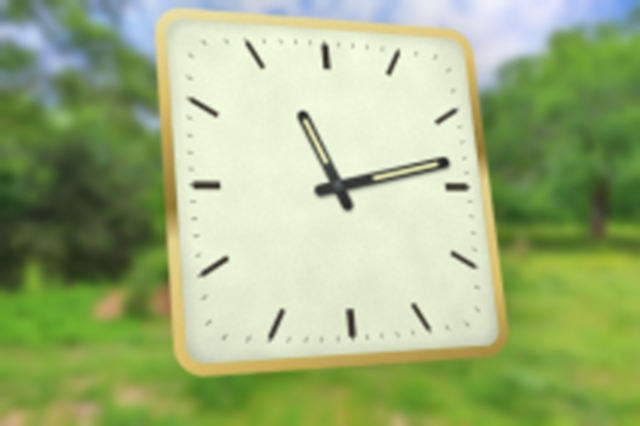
11.13
